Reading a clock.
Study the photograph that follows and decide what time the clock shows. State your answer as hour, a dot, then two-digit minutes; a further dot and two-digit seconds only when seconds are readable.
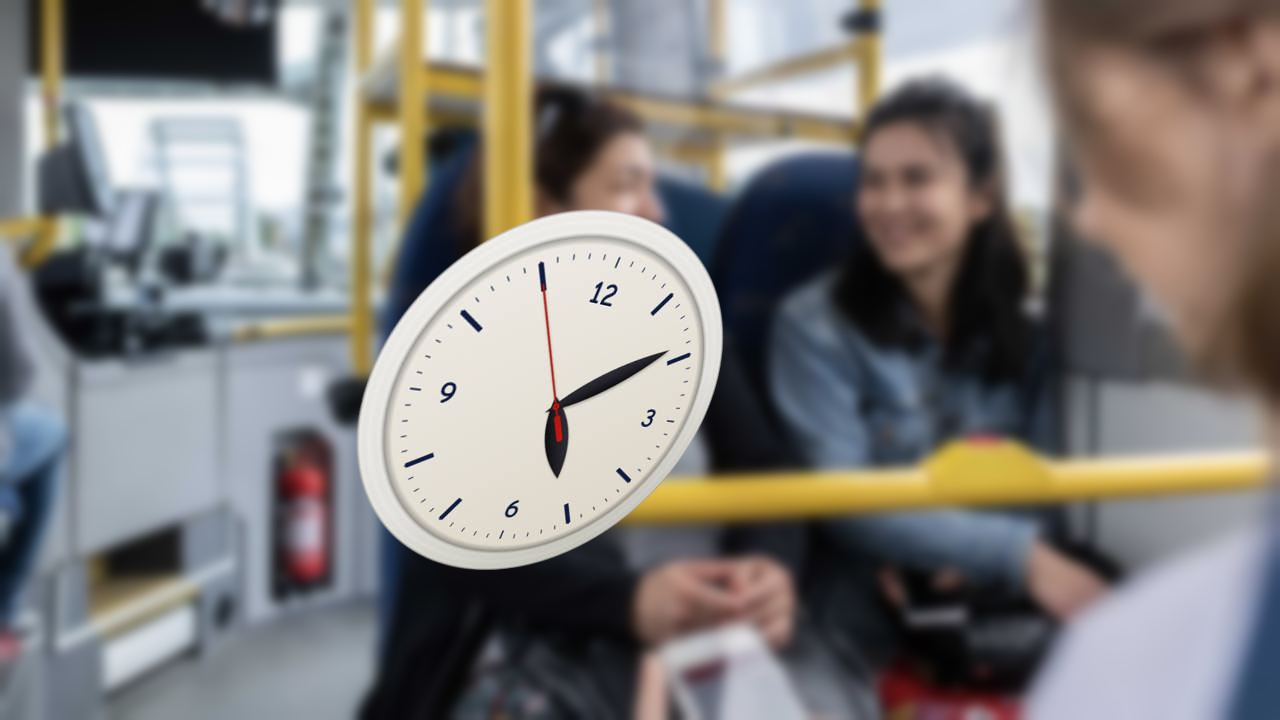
5.08.55
